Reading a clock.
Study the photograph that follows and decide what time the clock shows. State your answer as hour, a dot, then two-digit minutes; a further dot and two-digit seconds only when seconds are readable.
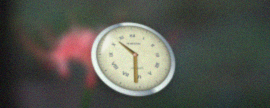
10.31
